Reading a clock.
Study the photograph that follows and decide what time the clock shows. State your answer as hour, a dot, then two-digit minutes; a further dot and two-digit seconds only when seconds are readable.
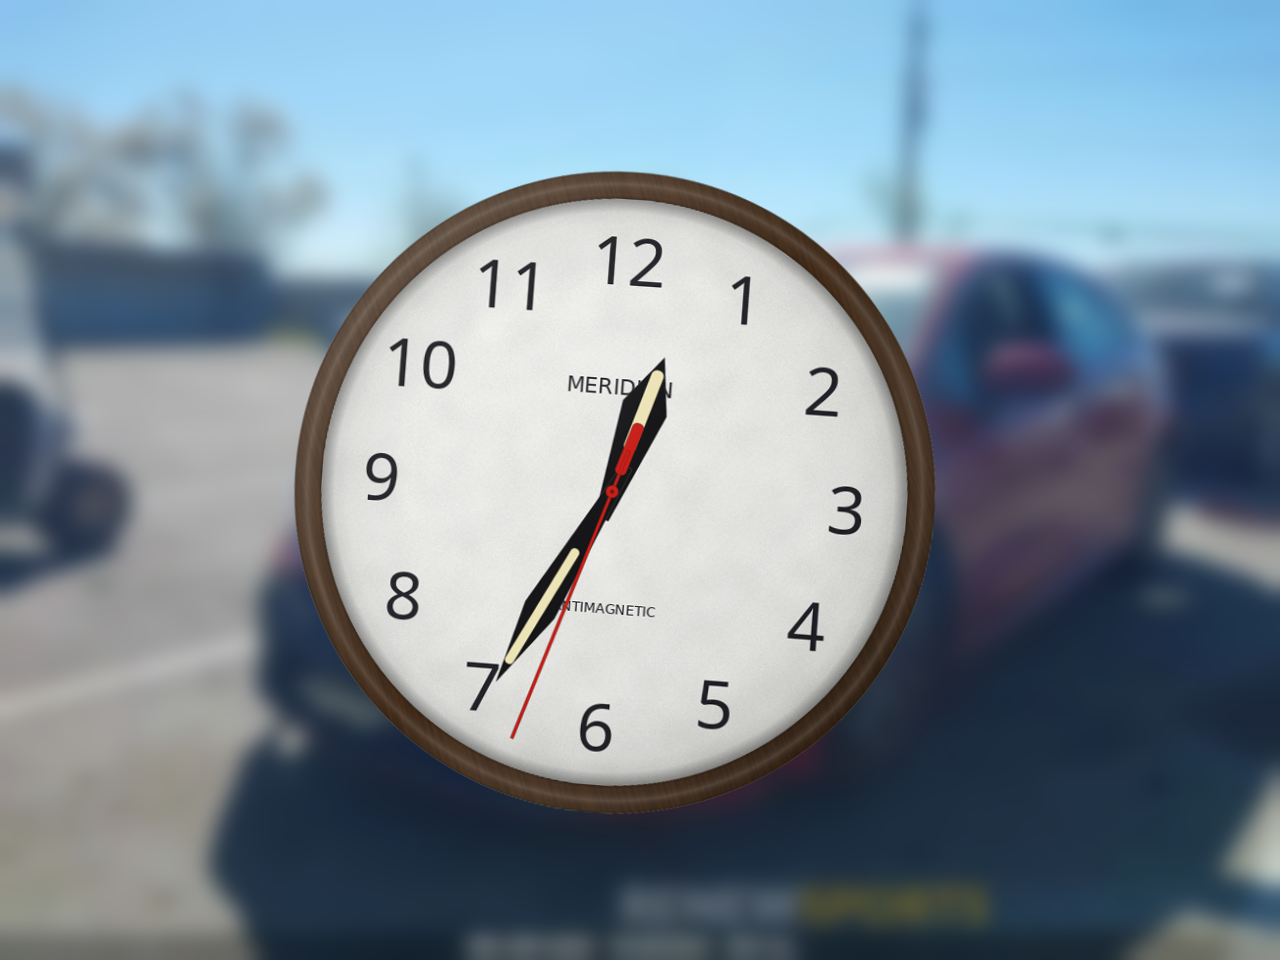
12.34.33
